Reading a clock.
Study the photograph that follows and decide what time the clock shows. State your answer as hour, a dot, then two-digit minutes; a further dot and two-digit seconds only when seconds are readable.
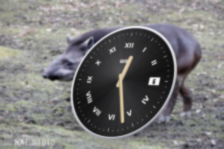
12.27
